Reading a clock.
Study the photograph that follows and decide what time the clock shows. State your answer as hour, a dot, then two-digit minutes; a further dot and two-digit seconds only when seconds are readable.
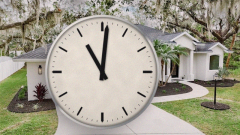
11.01
